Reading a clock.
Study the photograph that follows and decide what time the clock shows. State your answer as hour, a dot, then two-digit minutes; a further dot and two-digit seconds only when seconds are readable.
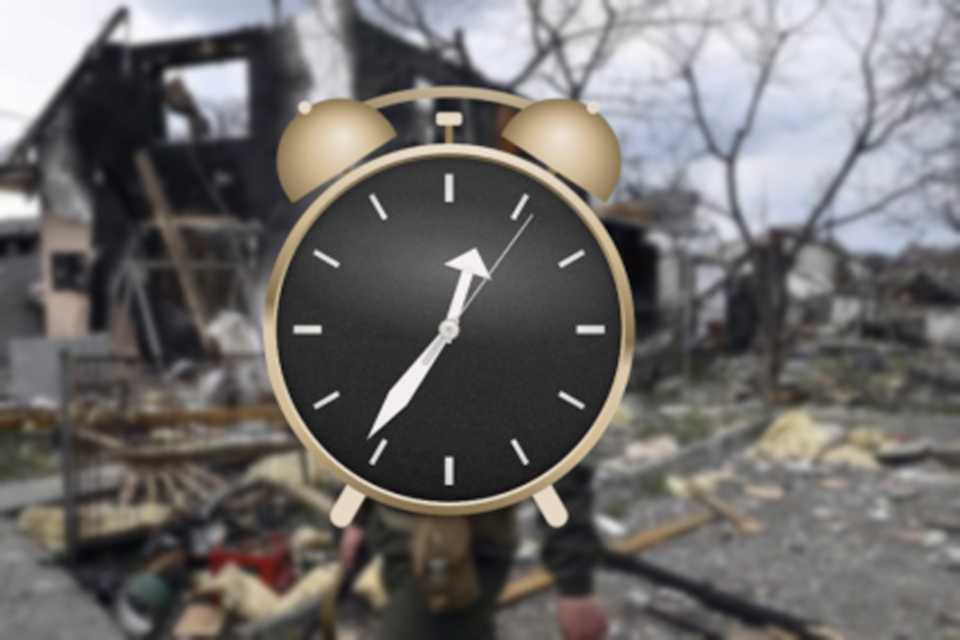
12.36.06
